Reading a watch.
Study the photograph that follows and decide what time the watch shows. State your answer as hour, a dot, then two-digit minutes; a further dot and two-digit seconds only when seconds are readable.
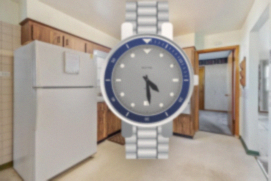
4.29
